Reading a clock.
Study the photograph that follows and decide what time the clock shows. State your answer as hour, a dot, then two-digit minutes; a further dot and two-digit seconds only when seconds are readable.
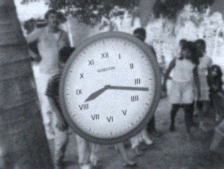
8.17
